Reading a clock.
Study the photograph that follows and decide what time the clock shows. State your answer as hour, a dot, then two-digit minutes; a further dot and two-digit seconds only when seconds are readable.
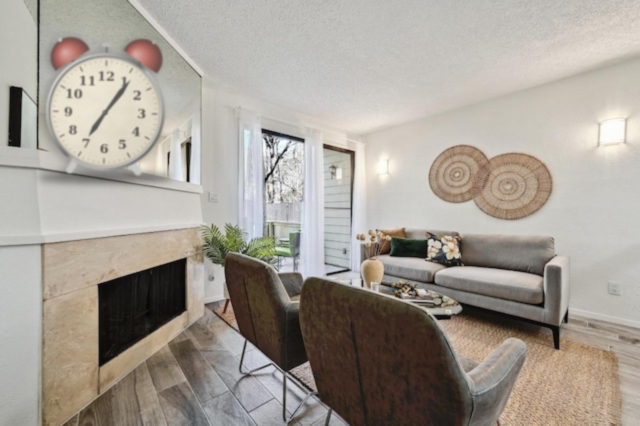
7.06
